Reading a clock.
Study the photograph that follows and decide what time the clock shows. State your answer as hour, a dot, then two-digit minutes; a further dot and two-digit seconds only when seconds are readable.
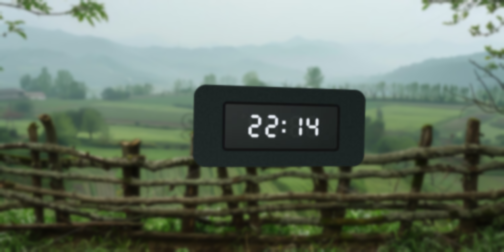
22.14
